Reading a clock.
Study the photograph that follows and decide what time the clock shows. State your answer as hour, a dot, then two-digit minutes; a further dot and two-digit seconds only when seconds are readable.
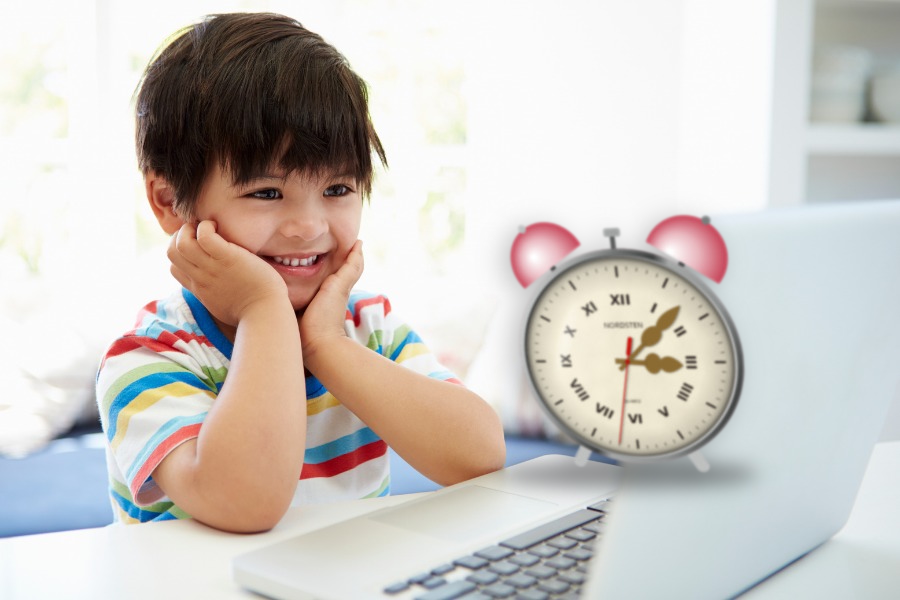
3.07.32
